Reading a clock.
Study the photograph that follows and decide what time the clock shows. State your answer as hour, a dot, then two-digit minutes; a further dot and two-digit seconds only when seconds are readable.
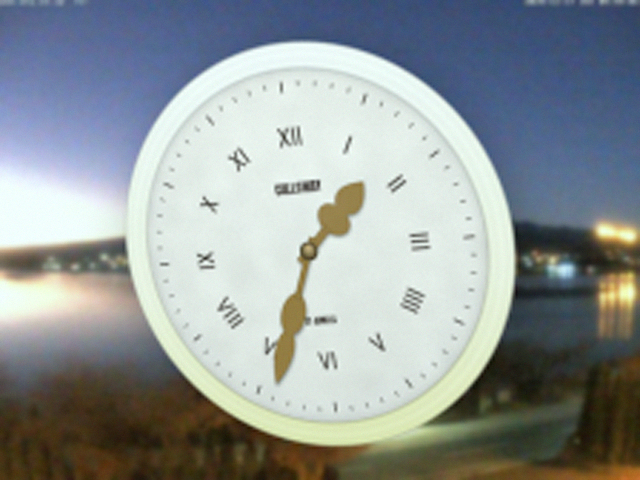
1.34
